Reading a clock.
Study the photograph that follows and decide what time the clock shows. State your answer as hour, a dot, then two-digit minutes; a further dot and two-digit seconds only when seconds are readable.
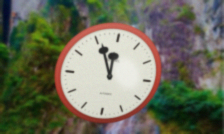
11.56
